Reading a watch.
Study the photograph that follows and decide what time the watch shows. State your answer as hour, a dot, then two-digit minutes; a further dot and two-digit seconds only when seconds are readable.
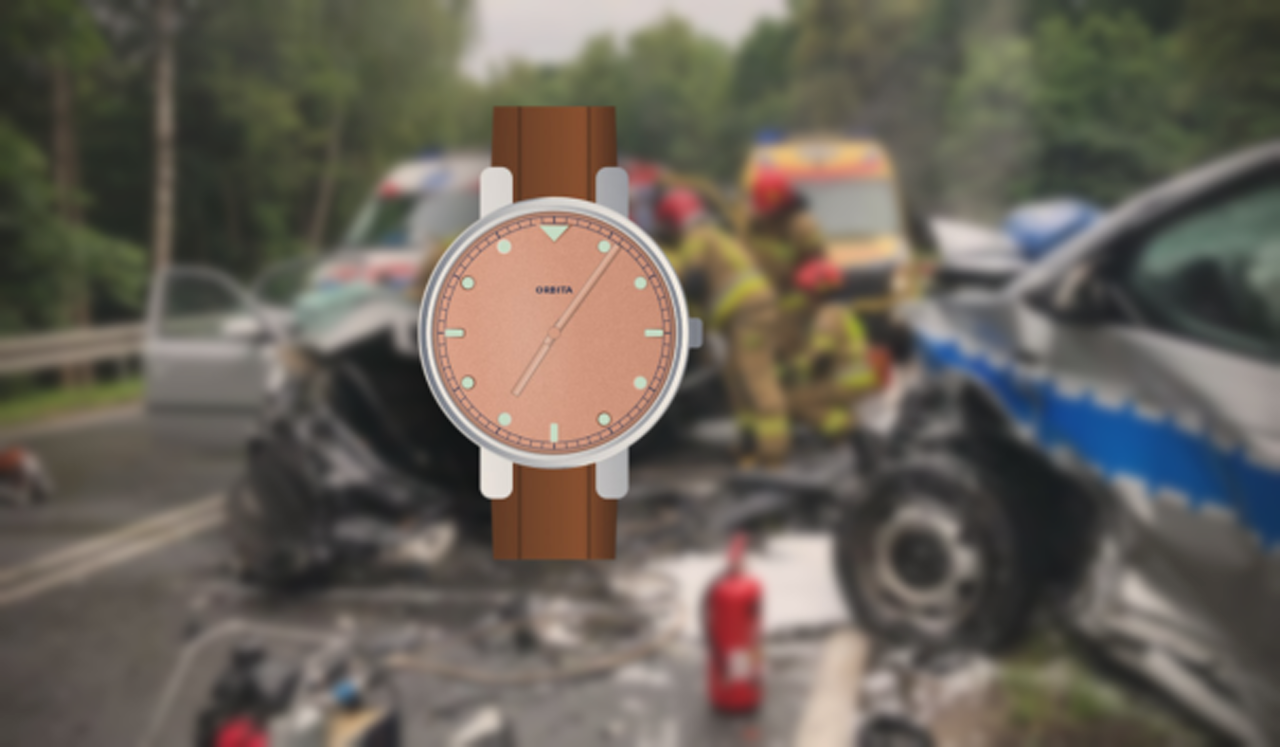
7.06
